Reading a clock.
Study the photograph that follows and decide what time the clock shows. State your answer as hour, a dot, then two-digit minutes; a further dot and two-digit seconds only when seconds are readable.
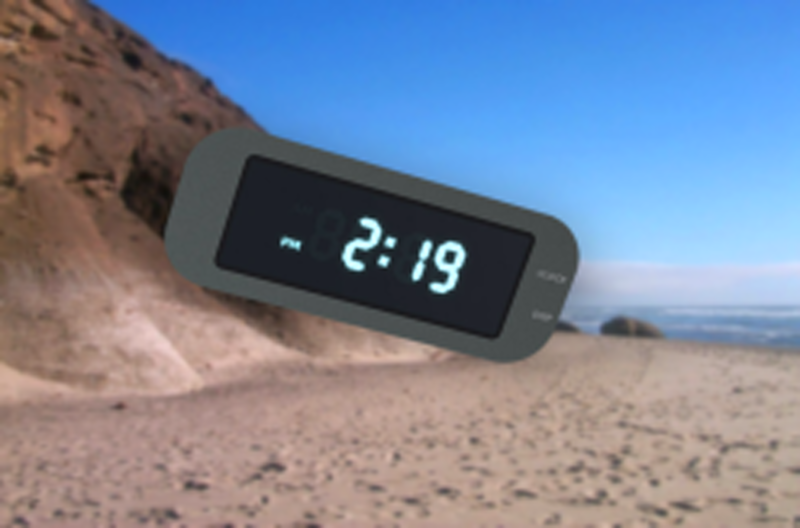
2.19
